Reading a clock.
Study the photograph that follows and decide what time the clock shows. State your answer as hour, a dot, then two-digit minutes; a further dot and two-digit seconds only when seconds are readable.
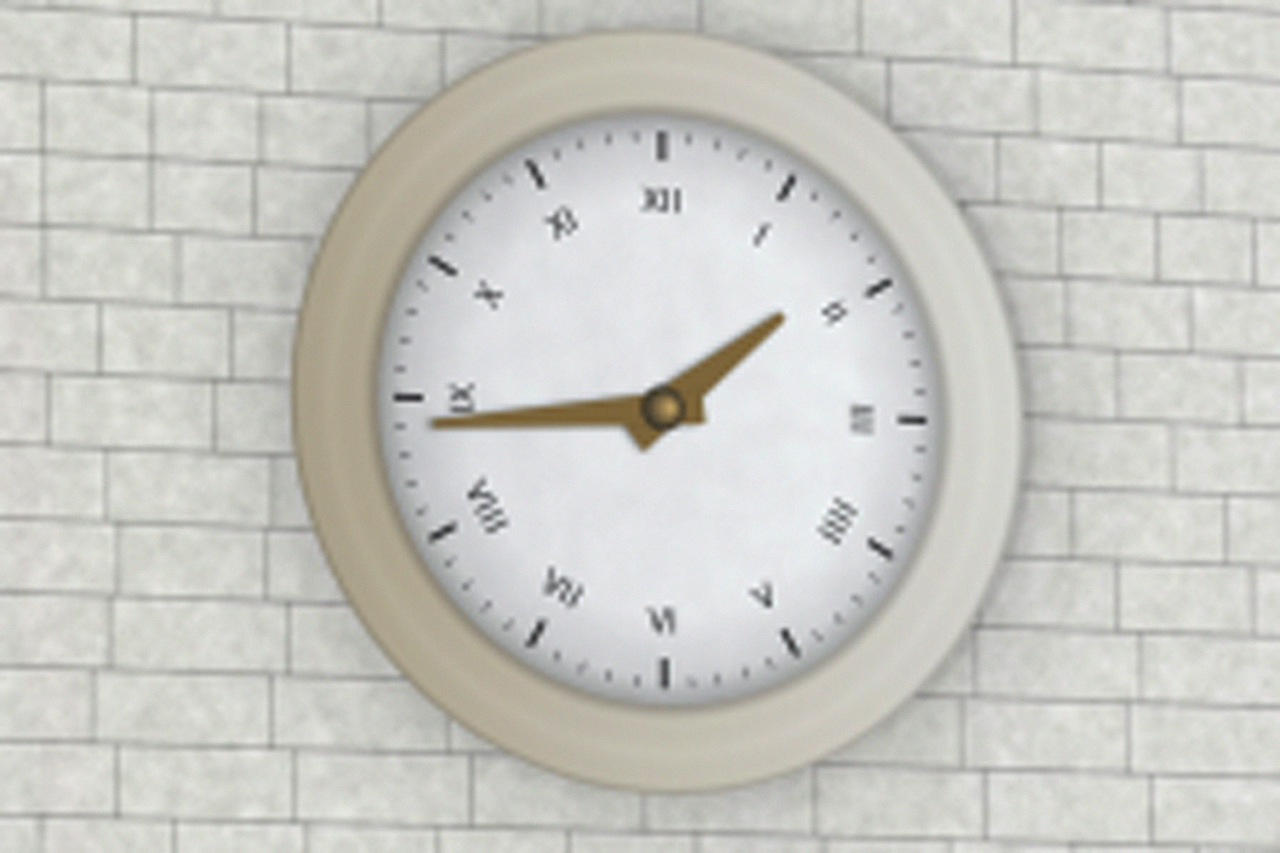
1.44
